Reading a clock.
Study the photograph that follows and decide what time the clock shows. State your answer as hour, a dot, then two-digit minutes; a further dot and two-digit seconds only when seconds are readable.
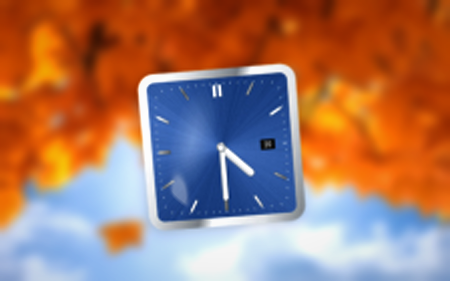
4.30
